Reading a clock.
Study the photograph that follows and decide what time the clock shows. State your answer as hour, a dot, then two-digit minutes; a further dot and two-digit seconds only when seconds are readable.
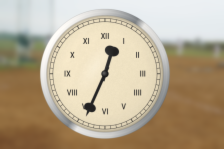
12.34
